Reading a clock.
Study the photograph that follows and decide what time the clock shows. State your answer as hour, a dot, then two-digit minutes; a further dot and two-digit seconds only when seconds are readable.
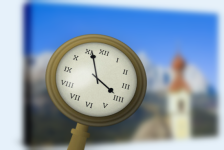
3.56
